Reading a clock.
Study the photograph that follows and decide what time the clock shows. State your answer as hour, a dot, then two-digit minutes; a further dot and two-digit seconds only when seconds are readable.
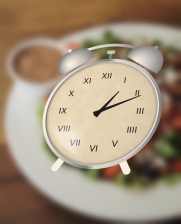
1.11
